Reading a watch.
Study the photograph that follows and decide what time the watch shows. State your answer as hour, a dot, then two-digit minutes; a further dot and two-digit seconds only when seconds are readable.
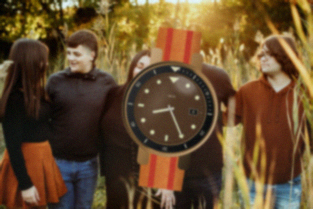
8.25
